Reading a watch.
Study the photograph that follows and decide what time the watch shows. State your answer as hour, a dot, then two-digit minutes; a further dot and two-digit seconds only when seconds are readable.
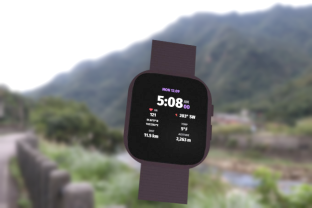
5.08
